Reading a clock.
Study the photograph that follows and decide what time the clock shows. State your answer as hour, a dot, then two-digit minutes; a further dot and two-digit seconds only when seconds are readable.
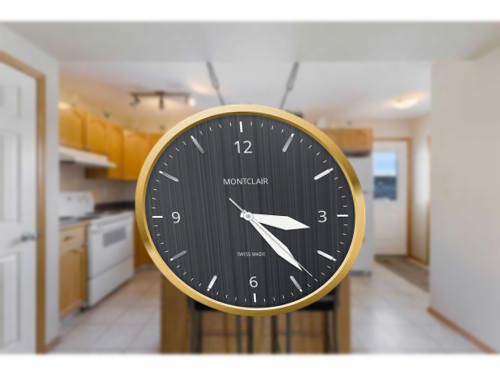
3.23.23
